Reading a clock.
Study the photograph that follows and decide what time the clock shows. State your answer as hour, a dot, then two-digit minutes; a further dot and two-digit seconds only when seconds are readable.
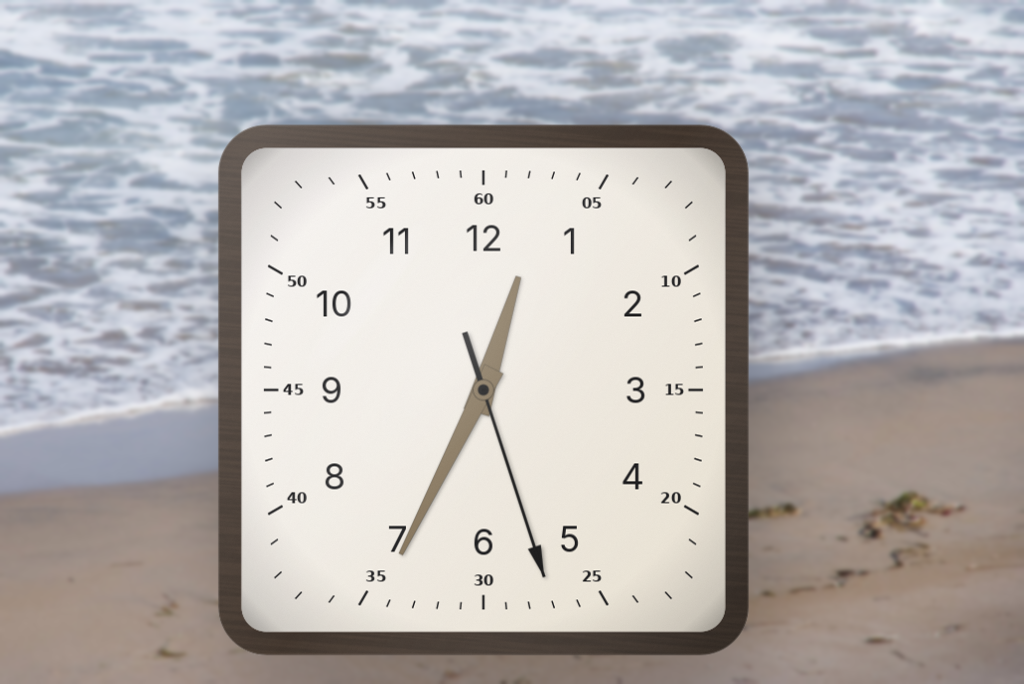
12.34.27
